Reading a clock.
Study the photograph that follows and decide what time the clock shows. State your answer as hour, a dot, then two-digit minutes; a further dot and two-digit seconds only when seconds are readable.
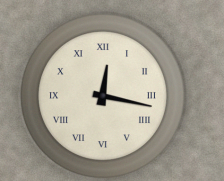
12.17
